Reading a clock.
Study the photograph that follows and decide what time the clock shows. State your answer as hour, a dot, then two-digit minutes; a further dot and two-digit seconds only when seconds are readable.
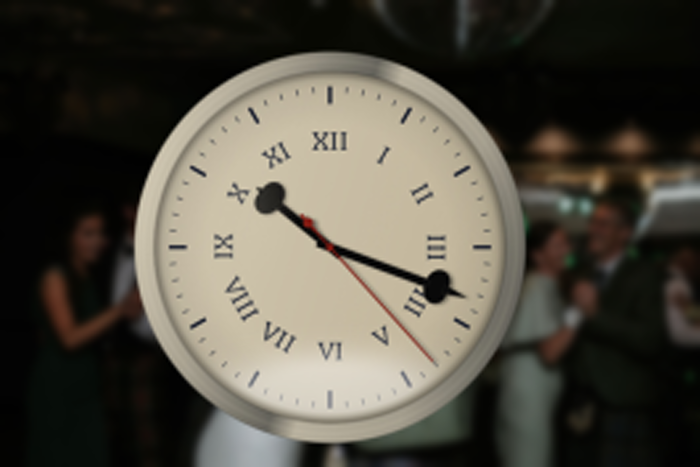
10.18.23
